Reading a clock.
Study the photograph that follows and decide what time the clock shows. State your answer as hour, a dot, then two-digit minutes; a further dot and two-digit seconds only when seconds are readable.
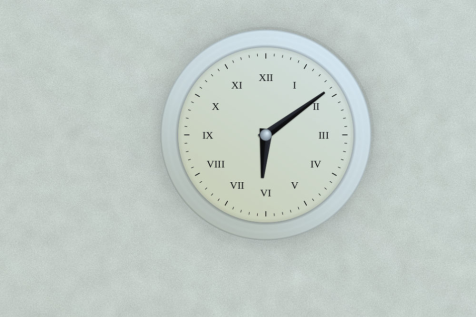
6.09
